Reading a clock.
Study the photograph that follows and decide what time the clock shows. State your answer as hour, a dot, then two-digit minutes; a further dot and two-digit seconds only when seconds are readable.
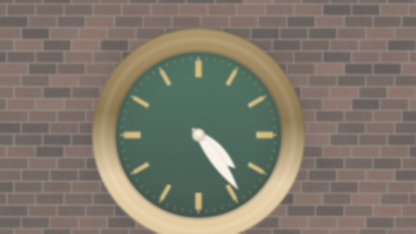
4.24
